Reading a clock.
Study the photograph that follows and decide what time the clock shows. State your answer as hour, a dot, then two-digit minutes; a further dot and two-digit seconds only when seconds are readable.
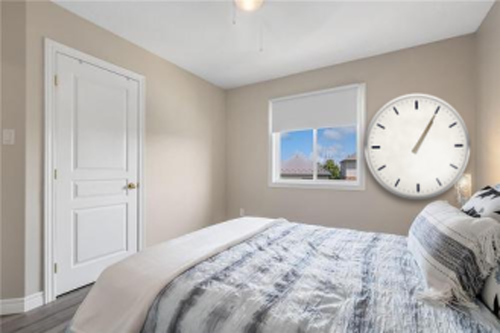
1.05
